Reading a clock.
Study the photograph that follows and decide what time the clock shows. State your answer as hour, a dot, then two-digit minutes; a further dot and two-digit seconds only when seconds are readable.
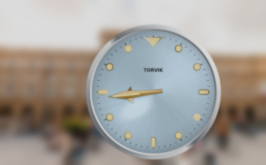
8.44
